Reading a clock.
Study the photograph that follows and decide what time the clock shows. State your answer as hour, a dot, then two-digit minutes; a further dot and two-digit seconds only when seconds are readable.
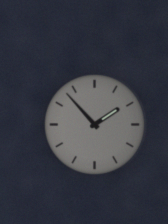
1.53
